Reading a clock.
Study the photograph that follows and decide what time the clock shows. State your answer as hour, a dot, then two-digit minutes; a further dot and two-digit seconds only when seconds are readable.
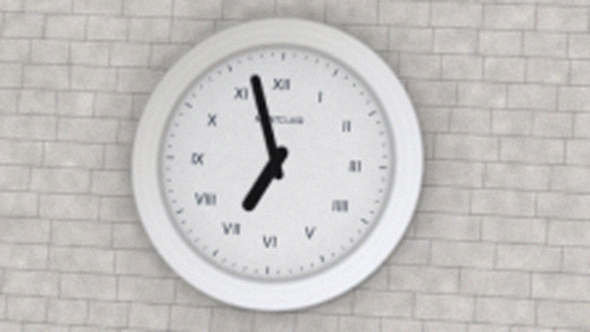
6.57
